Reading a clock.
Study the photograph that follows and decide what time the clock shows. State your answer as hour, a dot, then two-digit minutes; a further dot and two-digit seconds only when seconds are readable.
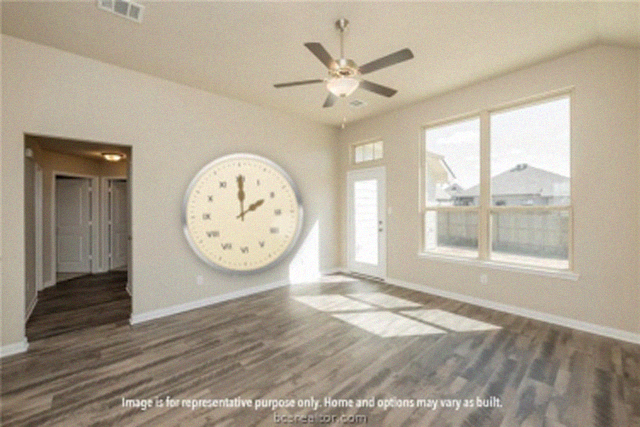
2.00
